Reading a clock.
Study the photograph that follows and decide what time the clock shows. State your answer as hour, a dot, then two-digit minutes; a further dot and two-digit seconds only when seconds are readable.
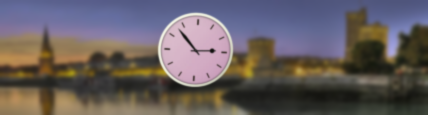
2.53
